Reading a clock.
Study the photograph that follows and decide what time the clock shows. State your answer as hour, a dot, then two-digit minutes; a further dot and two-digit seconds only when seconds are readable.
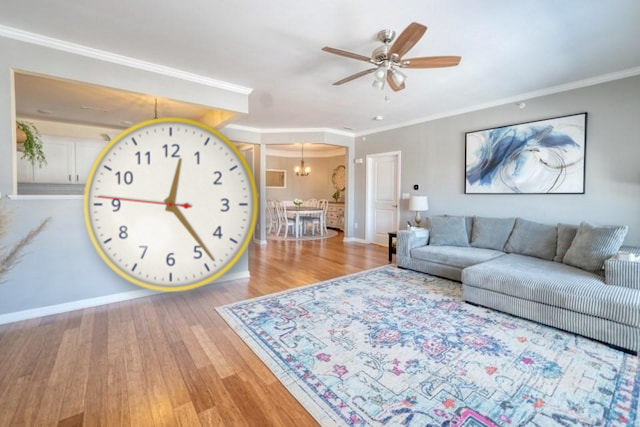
12.23.46
